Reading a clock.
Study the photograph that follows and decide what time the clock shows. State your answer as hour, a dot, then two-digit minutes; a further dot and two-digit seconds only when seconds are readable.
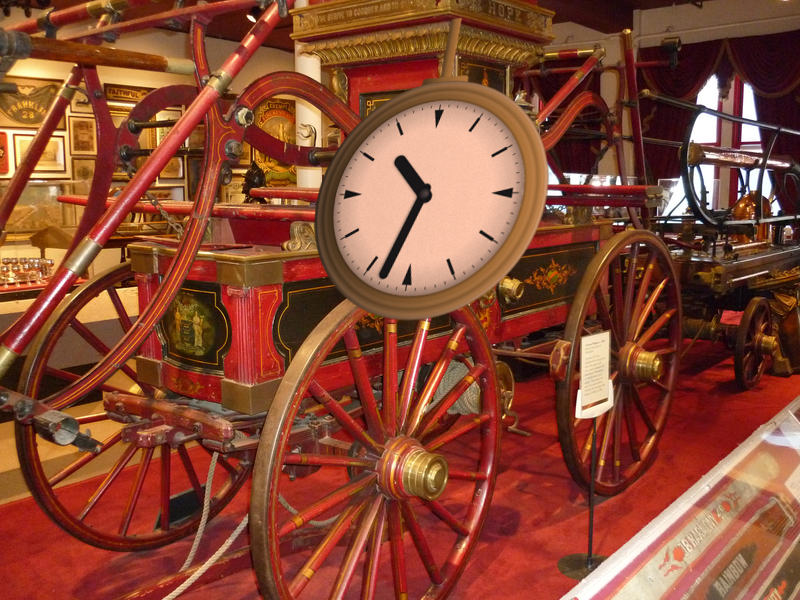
10.33
